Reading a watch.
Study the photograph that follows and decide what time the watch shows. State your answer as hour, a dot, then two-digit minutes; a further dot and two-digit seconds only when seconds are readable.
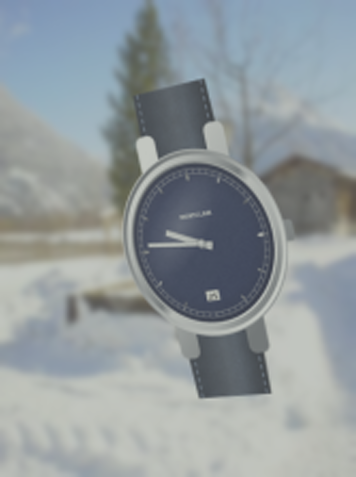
9.46
